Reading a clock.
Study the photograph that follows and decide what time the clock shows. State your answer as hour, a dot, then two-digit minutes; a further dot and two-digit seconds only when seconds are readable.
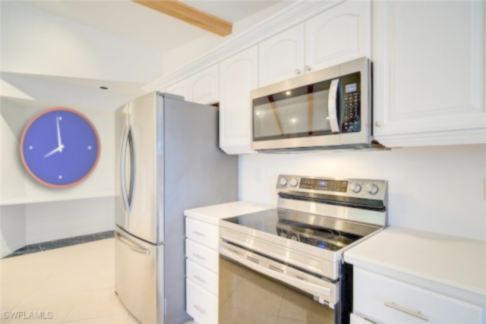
7.59
